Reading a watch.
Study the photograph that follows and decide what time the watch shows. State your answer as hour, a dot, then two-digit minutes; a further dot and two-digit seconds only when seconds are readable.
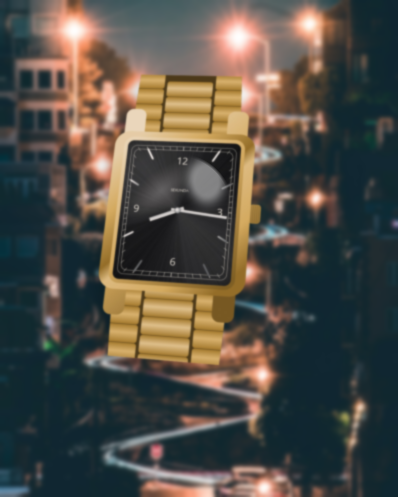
8.16
